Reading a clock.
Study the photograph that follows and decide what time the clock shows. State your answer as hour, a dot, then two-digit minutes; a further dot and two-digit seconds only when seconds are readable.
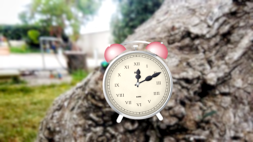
12.11
